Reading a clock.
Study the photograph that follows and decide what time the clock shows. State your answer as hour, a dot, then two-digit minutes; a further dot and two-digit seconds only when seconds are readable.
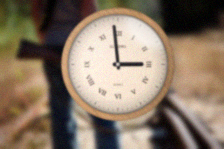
2.59
